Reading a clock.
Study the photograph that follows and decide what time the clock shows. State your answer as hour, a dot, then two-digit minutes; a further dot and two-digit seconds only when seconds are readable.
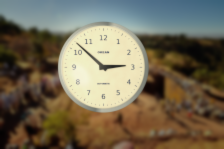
2.52
